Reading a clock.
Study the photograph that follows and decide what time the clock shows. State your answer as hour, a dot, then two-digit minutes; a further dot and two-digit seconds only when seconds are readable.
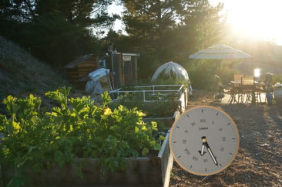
6.26
